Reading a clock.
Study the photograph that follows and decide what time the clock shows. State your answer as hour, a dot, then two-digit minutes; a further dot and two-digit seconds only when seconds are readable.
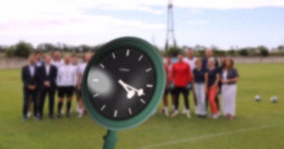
4.18
